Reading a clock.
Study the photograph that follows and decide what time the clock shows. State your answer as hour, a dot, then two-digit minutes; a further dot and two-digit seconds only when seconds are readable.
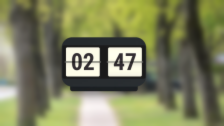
2.47
